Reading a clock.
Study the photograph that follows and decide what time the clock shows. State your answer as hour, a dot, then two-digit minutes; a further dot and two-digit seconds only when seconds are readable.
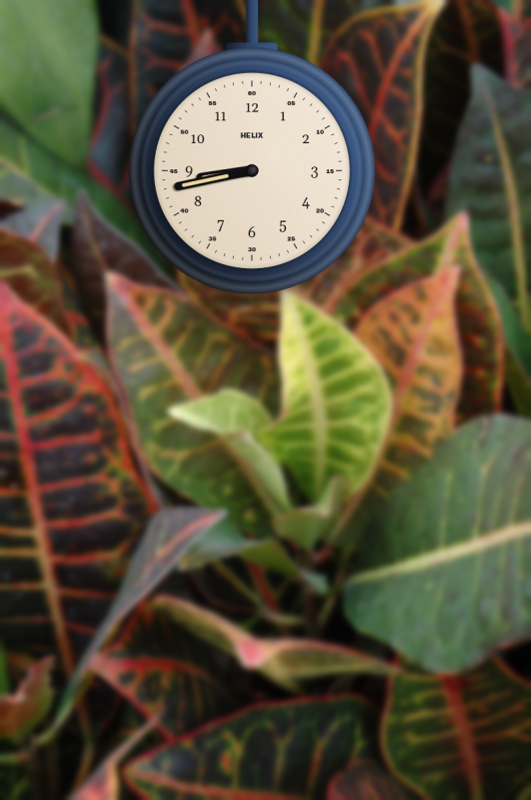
8.43
